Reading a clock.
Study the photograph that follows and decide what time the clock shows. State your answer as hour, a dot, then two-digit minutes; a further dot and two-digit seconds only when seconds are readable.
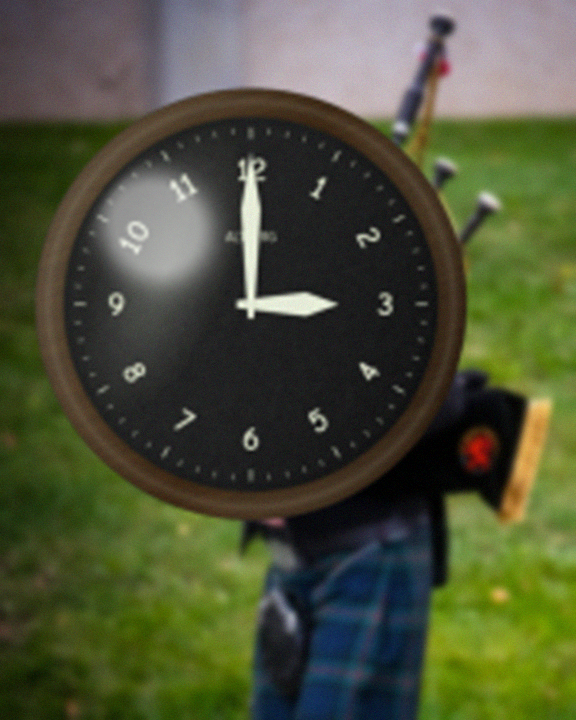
3.00
